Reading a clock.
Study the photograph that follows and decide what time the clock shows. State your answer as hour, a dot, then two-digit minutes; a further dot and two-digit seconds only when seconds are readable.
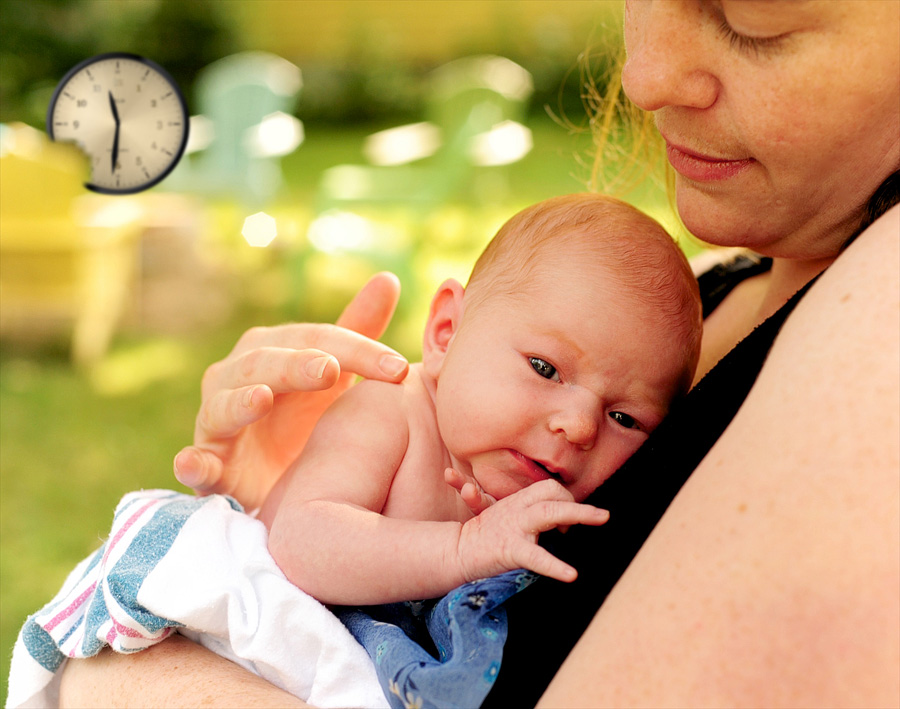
11.31
